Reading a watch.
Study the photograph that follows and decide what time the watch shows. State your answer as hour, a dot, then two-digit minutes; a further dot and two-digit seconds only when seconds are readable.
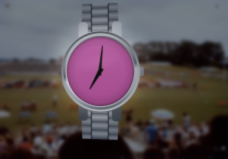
7.01
